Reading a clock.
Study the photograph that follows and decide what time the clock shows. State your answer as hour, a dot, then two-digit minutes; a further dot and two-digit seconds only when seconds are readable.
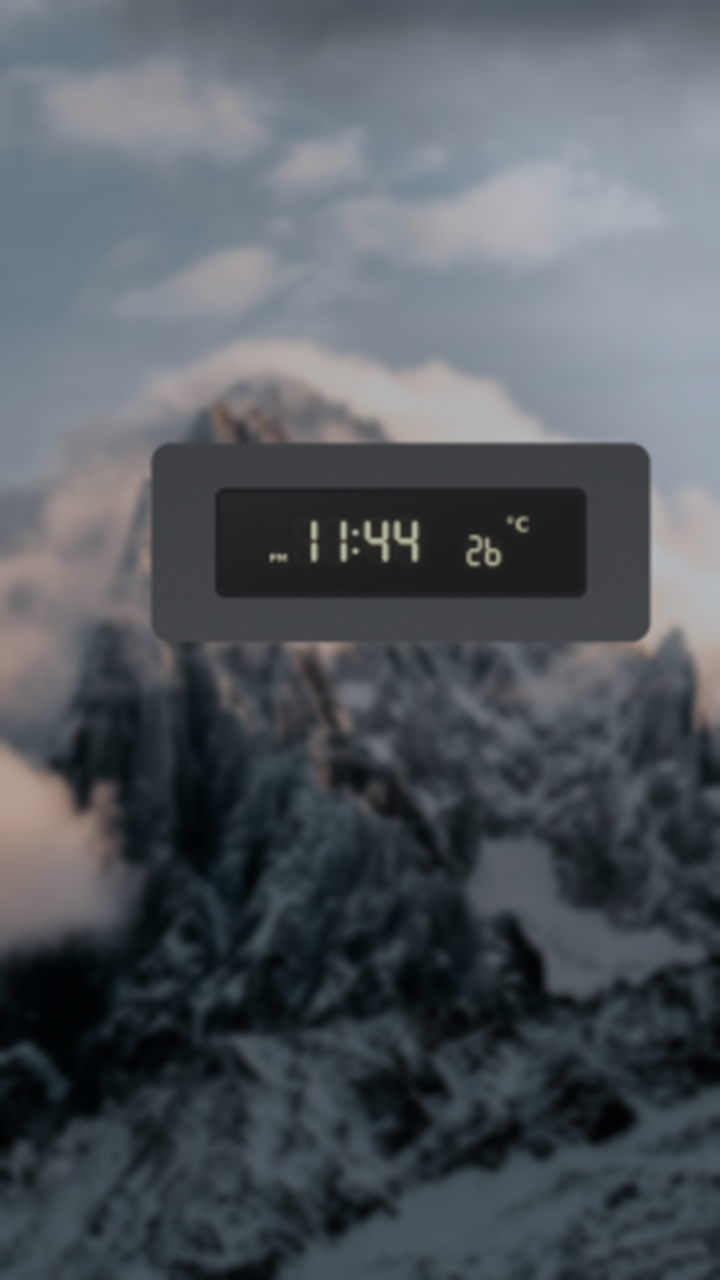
11.44
